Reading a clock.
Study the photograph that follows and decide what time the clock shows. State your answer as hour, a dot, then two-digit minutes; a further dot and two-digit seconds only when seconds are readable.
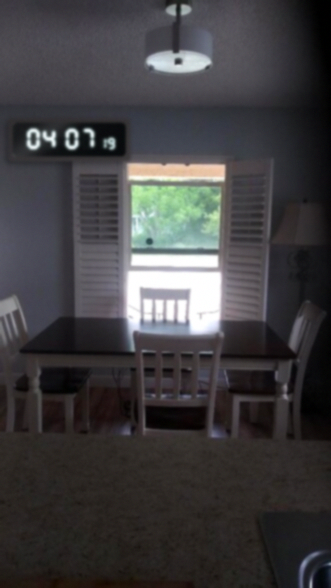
4.07
